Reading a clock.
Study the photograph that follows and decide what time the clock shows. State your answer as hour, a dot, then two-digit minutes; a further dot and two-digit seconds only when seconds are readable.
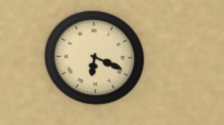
6.19
